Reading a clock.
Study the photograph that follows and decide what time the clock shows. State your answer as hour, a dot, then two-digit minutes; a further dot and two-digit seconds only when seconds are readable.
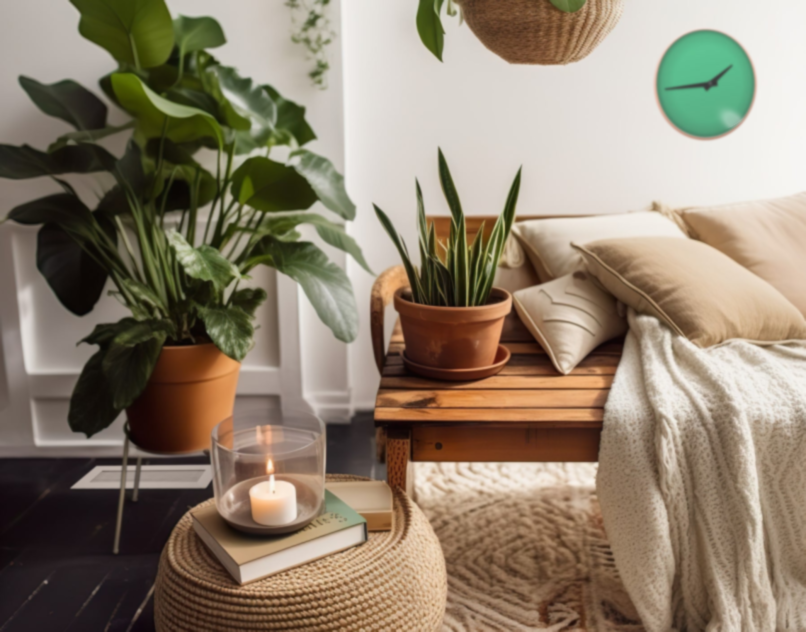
1.44
